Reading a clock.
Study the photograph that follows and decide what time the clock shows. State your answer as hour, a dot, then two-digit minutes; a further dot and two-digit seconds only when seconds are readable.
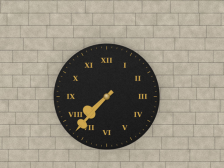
7.37
